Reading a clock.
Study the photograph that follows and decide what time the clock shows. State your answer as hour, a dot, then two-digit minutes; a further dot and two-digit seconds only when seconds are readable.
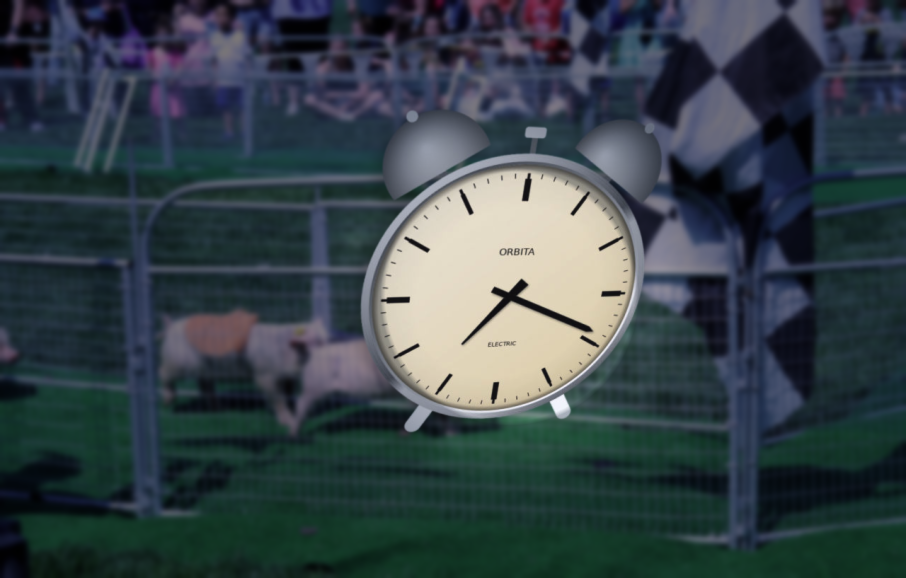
7.19
